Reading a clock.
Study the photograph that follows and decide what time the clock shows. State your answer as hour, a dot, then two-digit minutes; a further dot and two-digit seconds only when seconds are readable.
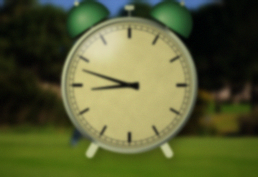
8.48
